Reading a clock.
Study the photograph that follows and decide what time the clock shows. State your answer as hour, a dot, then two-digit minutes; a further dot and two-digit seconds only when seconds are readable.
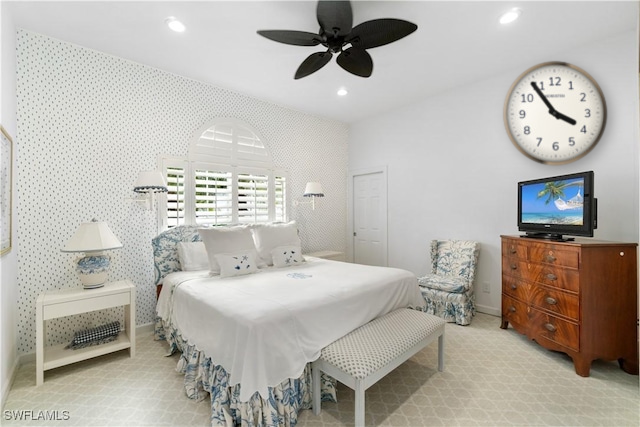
3.54
